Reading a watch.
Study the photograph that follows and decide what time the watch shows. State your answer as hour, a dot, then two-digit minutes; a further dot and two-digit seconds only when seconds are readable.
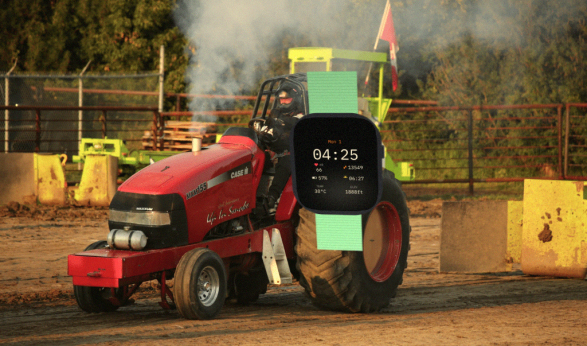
4.25
